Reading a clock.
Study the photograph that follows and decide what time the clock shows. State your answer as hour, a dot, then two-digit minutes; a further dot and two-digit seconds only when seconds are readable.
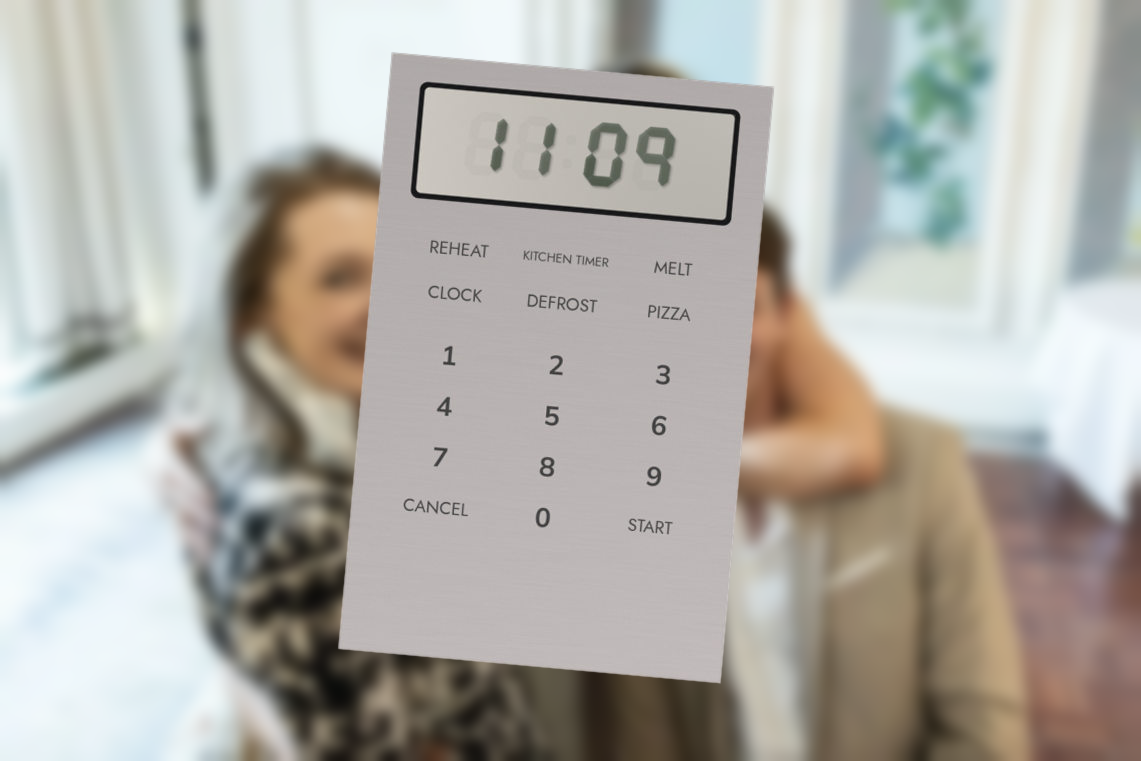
11.09
